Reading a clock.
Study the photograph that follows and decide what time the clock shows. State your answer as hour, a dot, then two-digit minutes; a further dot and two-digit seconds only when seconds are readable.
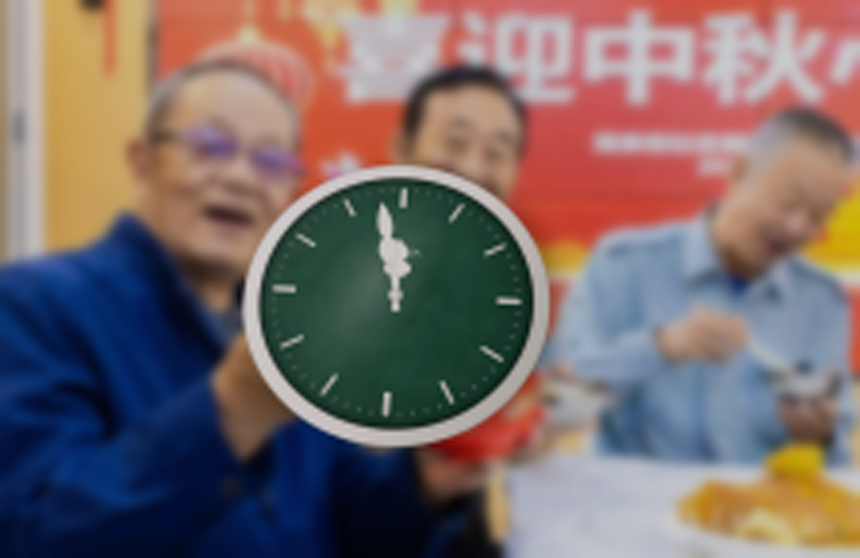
11.58
